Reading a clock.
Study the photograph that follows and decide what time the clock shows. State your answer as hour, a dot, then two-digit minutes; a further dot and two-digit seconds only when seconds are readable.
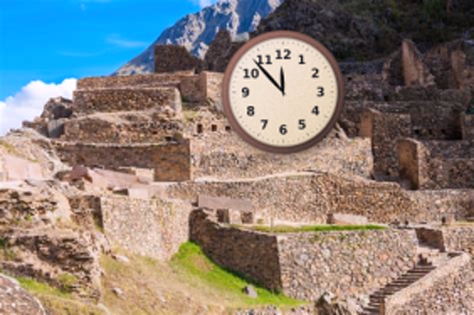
11.53
